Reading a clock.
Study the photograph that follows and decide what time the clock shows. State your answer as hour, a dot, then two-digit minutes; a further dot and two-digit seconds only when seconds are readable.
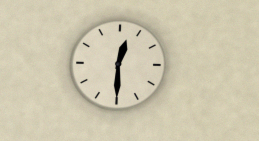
12.30
